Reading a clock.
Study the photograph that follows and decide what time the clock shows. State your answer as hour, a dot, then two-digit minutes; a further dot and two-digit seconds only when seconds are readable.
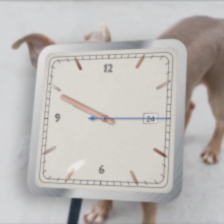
9.49.15
